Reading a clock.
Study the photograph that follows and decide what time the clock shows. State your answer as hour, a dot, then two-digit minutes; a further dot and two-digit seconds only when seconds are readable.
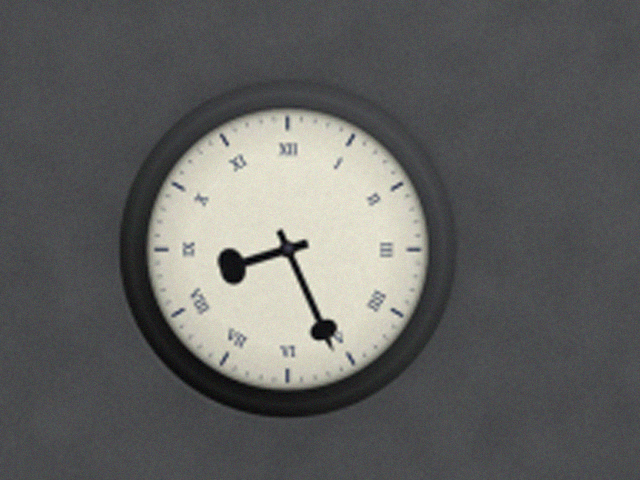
8.26
